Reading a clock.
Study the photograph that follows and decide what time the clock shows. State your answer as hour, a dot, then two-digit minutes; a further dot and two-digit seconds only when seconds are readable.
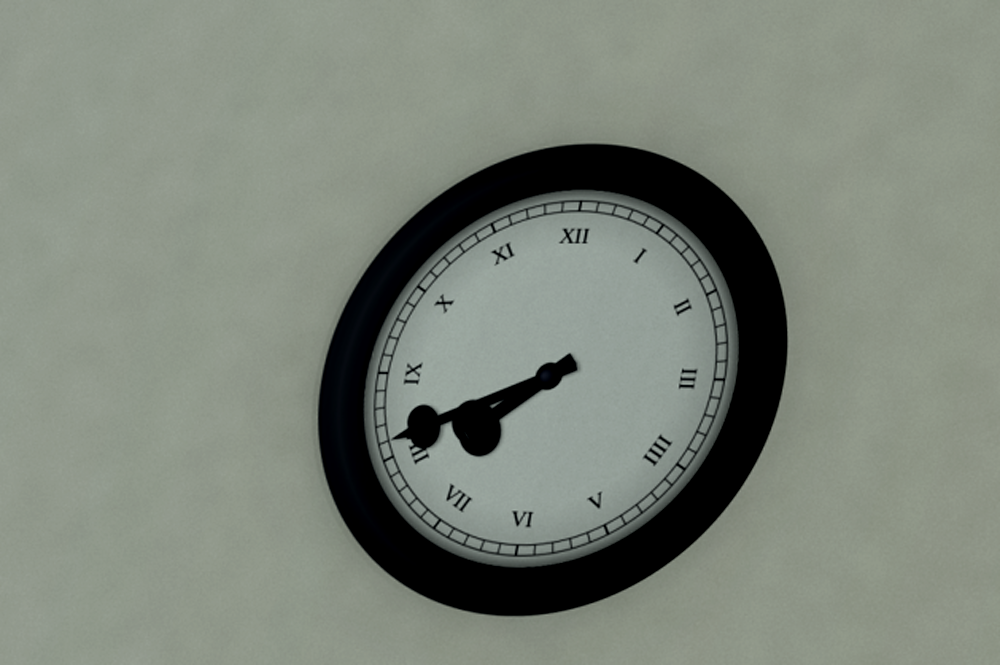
7.41
